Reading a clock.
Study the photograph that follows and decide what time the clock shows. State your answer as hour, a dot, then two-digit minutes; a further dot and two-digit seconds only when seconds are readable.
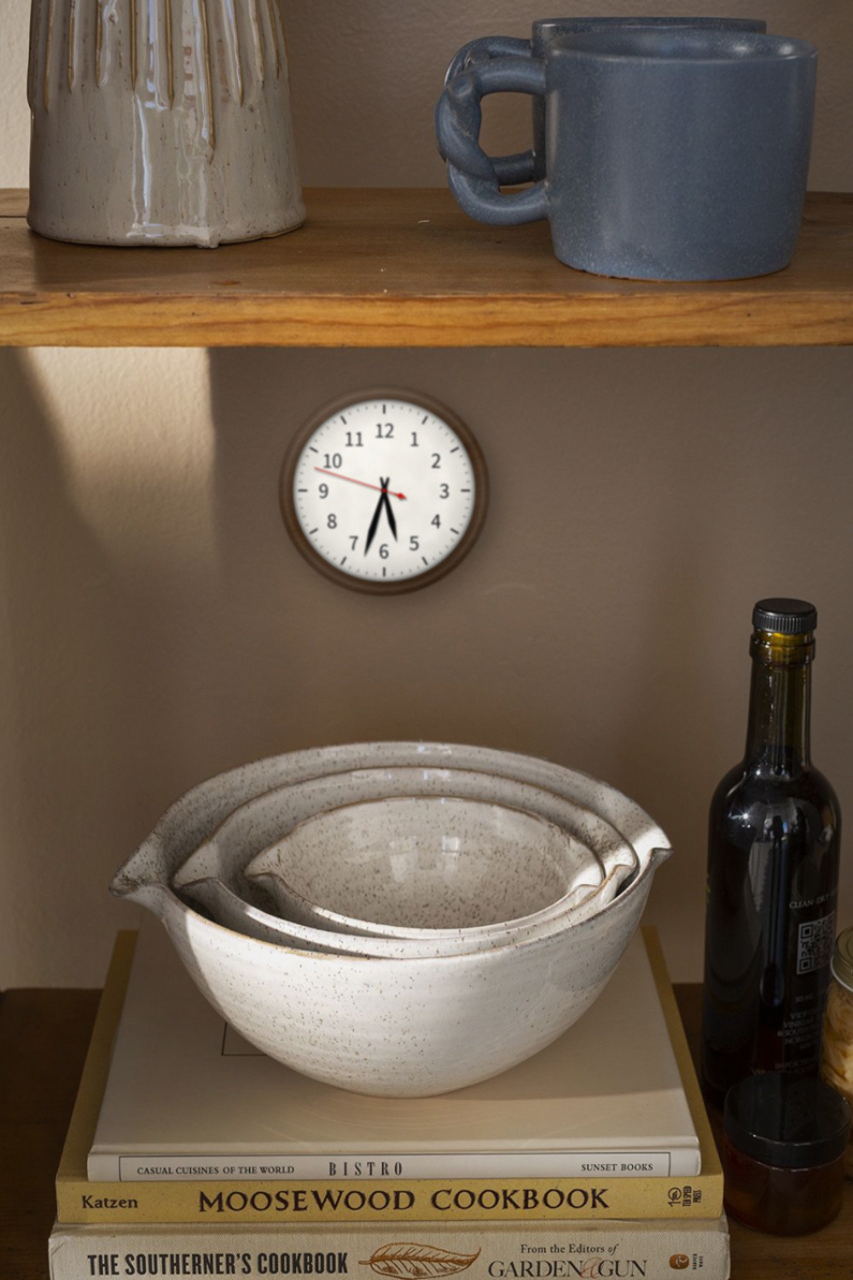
5.32.48
